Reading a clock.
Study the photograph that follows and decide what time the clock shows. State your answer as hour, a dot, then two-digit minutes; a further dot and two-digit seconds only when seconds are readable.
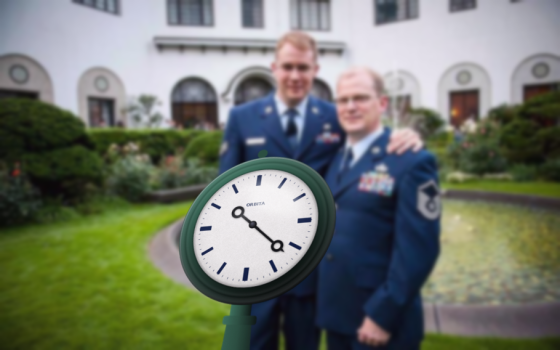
10.22
